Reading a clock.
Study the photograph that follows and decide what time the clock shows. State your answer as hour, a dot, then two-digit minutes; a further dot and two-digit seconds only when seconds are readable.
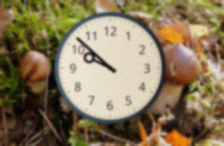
9.52
